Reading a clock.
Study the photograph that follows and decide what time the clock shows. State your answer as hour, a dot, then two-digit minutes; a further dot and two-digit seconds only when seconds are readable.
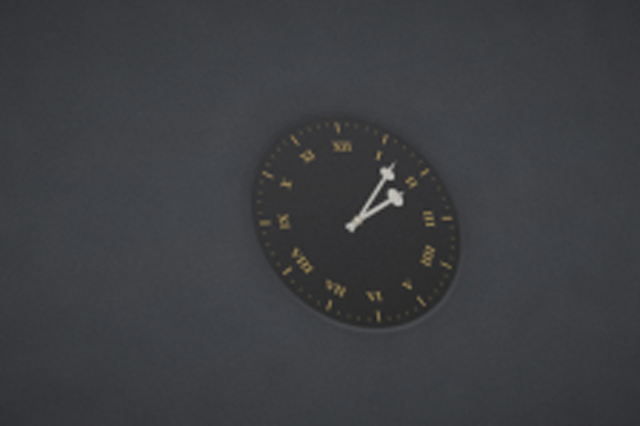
2.07
